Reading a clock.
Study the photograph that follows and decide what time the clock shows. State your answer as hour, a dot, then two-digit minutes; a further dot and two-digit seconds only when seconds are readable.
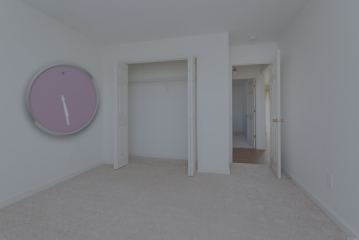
5.28
